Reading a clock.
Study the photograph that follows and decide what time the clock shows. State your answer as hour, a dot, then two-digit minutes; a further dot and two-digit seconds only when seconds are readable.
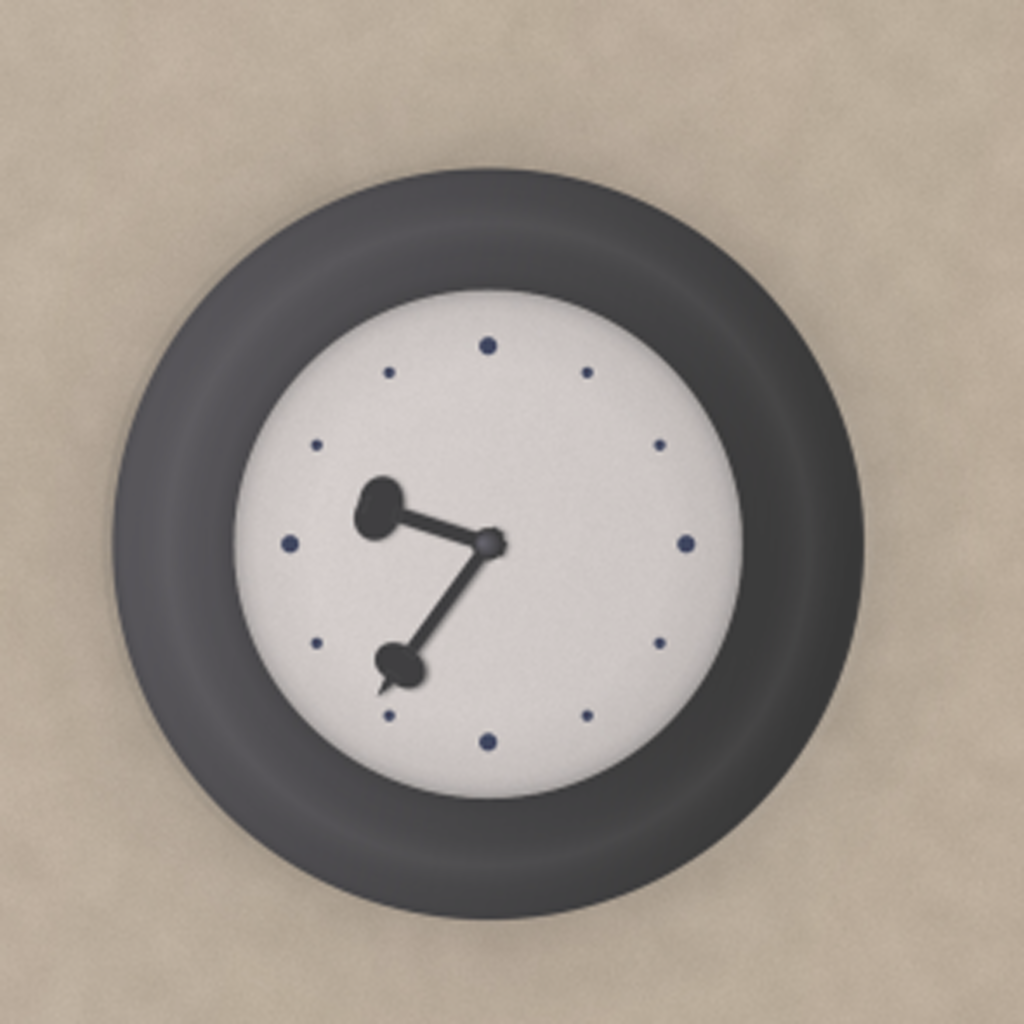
9.36
